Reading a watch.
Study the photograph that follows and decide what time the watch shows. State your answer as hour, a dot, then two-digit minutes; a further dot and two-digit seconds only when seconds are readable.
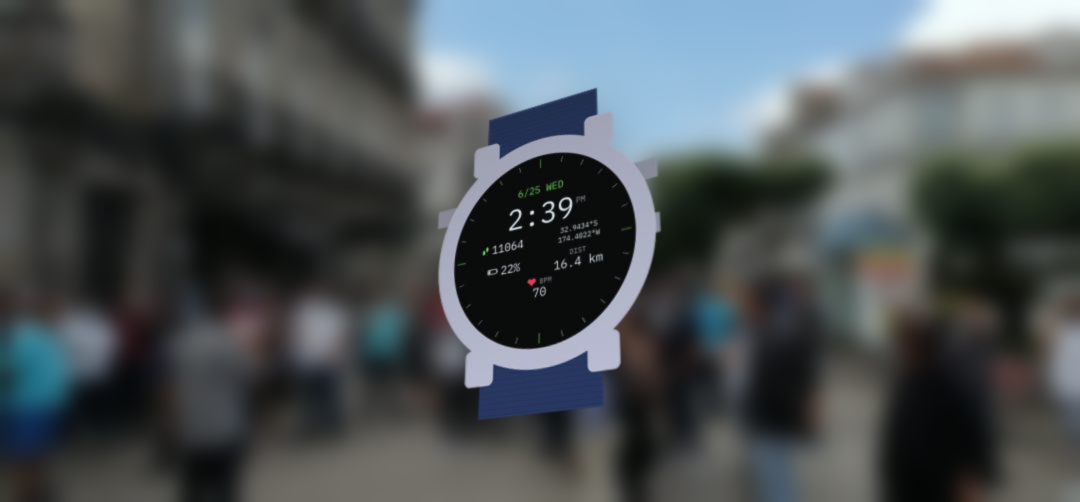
2.39
